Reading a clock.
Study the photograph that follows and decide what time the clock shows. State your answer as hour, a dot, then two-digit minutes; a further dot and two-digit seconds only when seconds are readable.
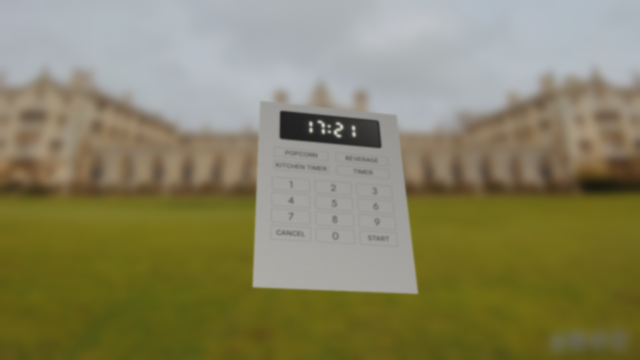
17.21
